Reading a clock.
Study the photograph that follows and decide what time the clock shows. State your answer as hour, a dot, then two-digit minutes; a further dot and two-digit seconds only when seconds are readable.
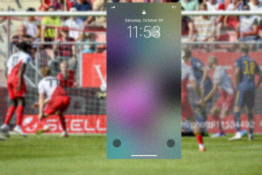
11.53
